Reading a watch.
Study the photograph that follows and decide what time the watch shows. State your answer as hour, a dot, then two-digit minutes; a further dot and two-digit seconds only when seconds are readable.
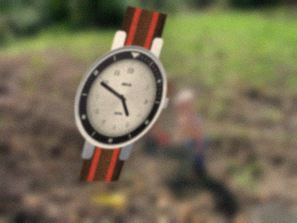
4.49
